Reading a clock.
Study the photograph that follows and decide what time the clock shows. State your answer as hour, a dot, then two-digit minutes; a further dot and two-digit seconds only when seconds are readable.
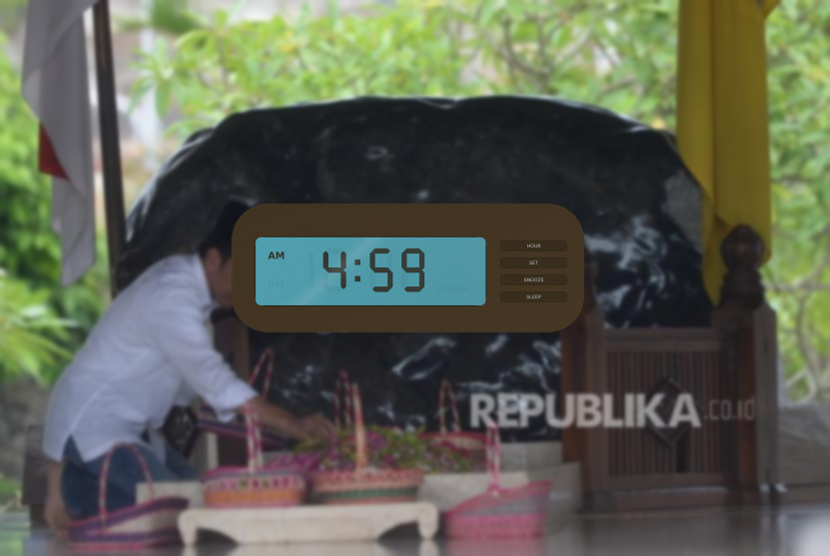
4.59
